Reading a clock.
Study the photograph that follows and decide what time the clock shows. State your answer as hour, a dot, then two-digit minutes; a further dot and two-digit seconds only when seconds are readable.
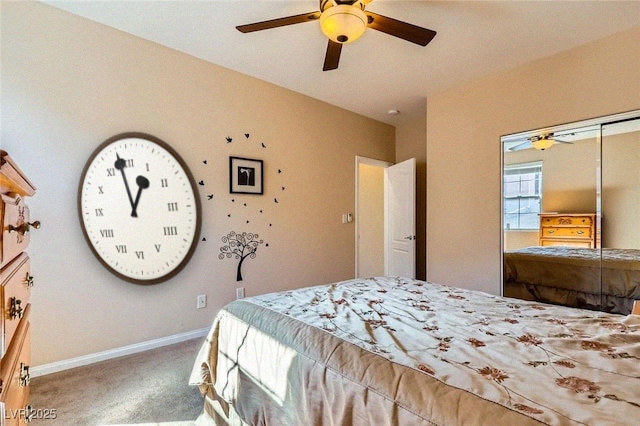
12.58
